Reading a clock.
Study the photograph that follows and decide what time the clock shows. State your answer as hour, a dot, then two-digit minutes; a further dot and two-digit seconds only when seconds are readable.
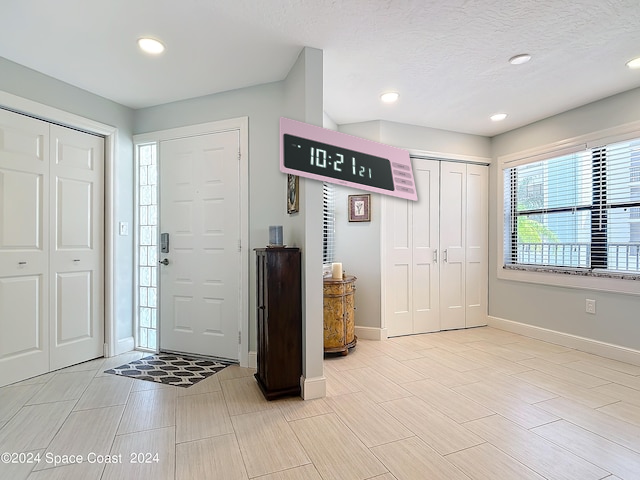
10.21.21
